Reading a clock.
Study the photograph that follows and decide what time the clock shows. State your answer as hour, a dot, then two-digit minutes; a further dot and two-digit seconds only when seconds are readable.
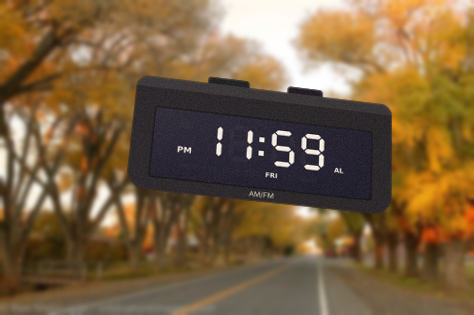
11.59
